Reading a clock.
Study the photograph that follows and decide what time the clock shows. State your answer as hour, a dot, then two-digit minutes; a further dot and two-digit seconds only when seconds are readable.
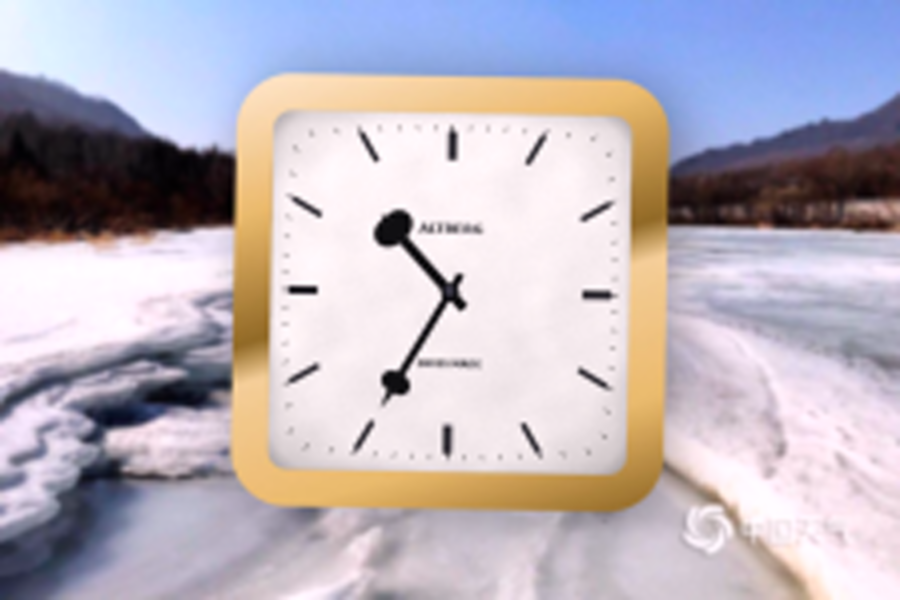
10.35
